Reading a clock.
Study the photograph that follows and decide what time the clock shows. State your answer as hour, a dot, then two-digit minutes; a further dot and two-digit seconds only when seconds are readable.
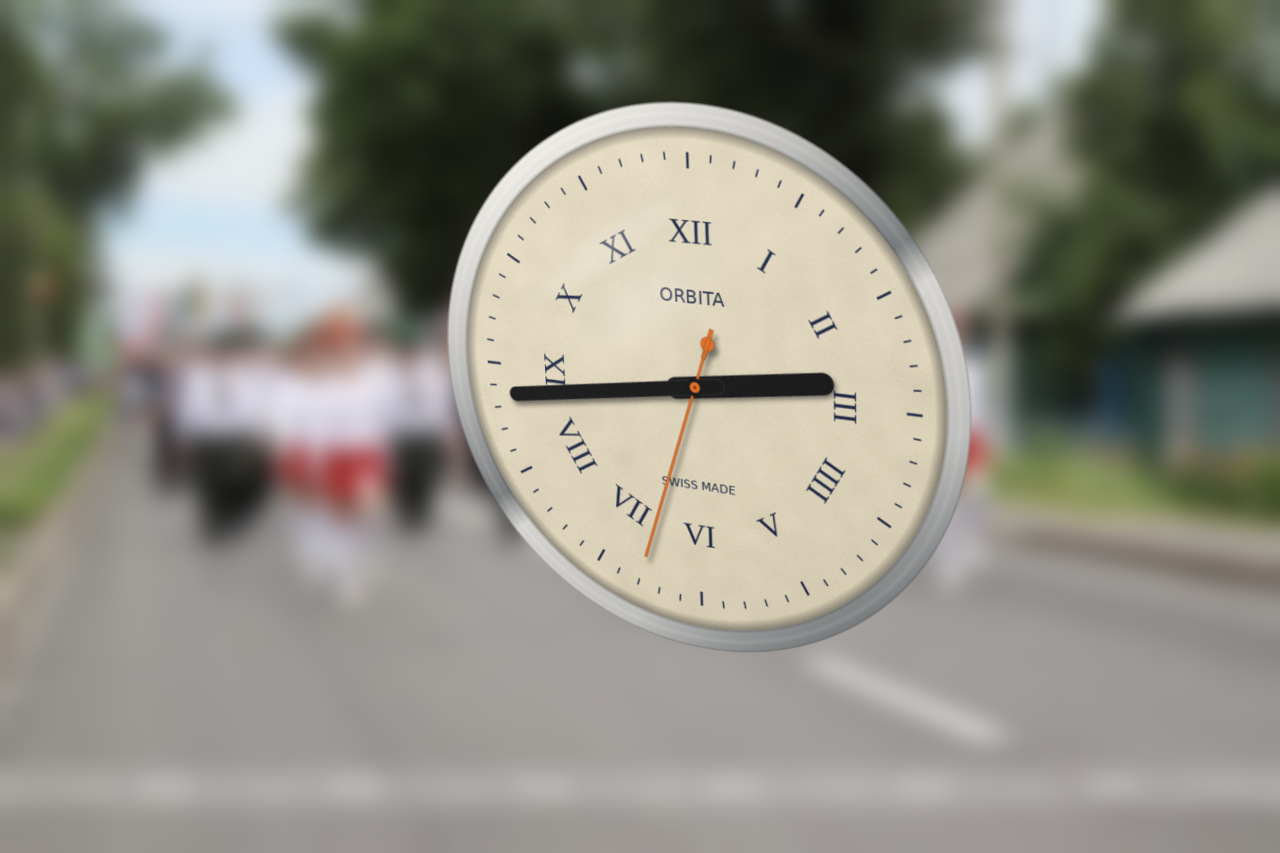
2.43.33
